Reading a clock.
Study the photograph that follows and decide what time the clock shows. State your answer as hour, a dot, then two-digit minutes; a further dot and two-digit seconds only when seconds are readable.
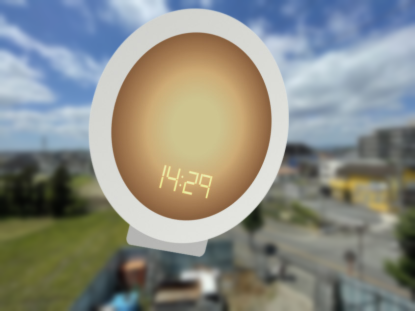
14.29
